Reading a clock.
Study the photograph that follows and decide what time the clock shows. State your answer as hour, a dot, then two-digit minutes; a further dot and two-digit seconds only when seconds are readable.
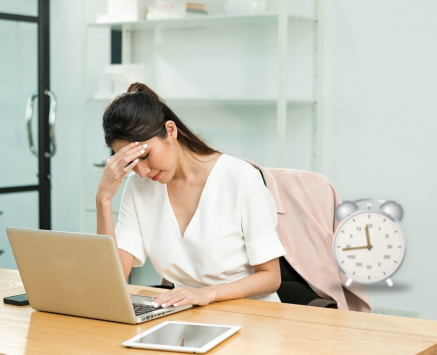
11.44
